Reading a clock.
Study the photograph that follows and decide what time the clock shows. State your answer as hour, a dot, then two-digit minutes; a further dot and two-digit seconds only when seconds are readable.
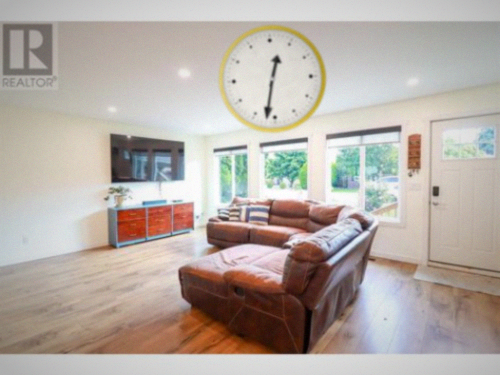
12.32
